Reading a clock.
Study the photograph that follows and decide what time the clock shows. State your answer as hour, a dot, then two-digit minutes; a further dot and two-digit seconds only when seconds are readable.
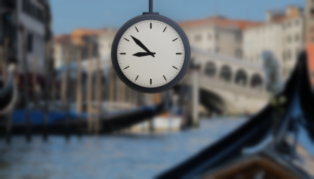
8.52
